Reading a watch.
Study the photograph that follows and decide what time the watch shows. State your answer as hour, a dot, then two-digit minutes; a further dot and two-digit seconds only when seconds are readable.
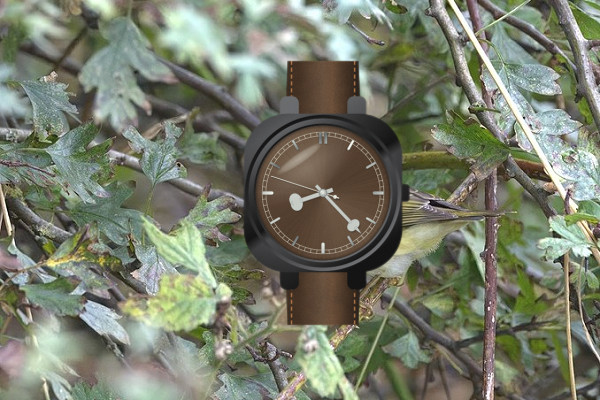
8.22.48
